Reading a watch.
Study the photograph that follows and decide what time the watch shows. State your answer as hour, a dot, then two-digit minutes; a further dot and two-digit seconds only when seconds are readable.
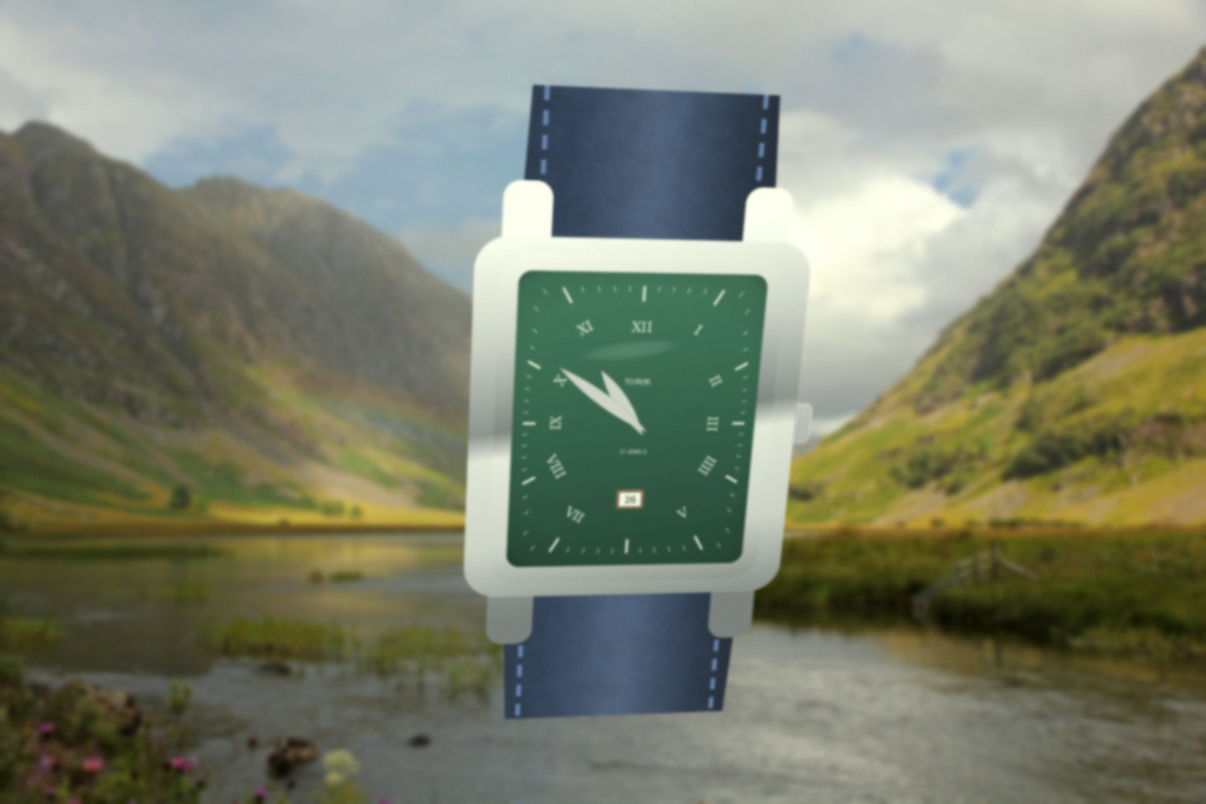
10.51
